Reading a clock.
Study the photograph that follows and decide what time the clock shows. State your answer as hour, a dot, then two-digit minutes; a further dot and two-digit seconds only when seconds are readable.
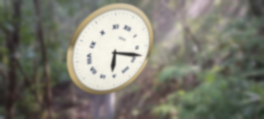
5.13
